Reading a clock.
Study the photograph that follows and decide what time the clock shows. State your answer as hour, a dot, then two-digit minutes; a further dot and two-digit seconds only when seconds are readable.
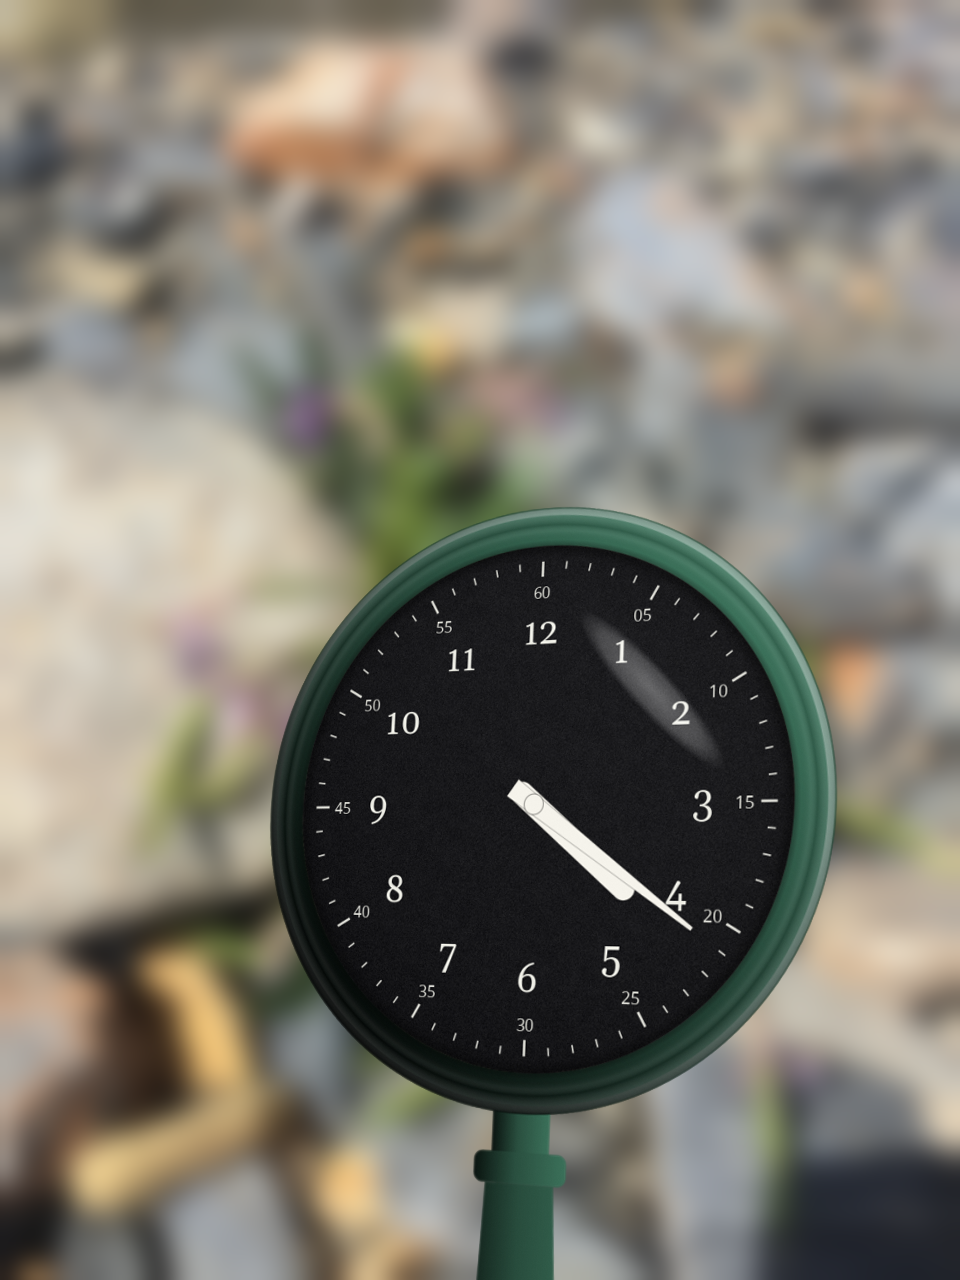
4.21
